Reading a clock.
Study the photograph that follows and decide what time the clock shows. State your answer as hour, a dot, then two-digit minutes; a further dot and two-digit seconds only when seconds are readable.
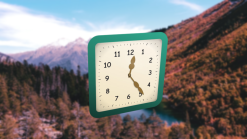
12.24
